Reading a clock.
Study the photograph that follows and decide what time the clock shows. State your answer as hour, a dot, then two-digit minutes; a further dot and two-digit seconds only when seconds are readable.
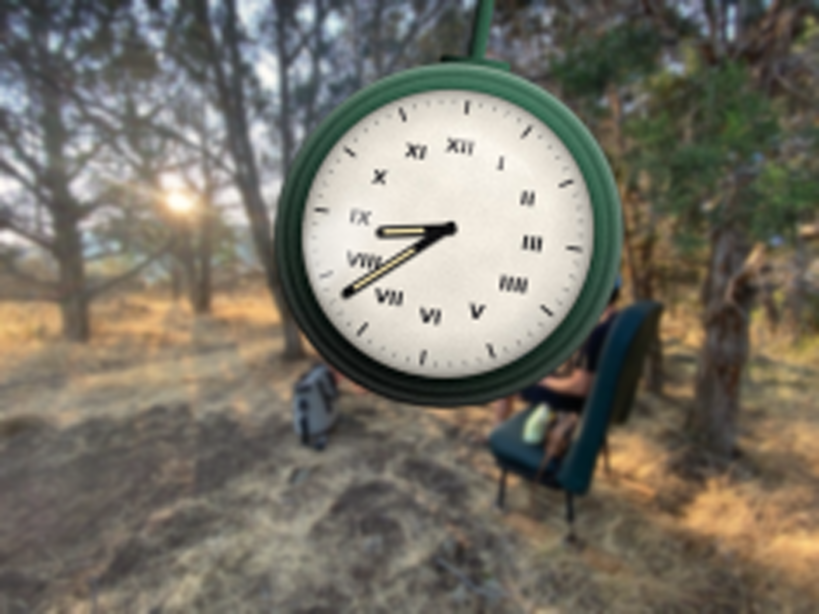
8.38
